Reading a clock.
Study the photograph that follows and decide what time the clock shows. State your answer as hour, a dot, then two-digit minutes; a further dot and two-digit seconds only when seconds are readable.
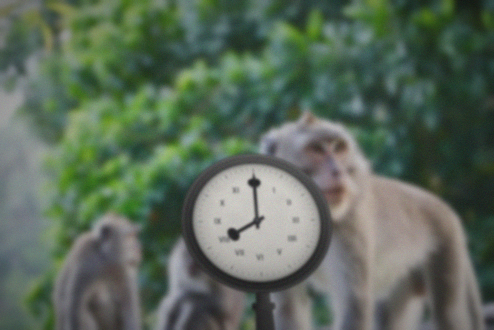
8.00
